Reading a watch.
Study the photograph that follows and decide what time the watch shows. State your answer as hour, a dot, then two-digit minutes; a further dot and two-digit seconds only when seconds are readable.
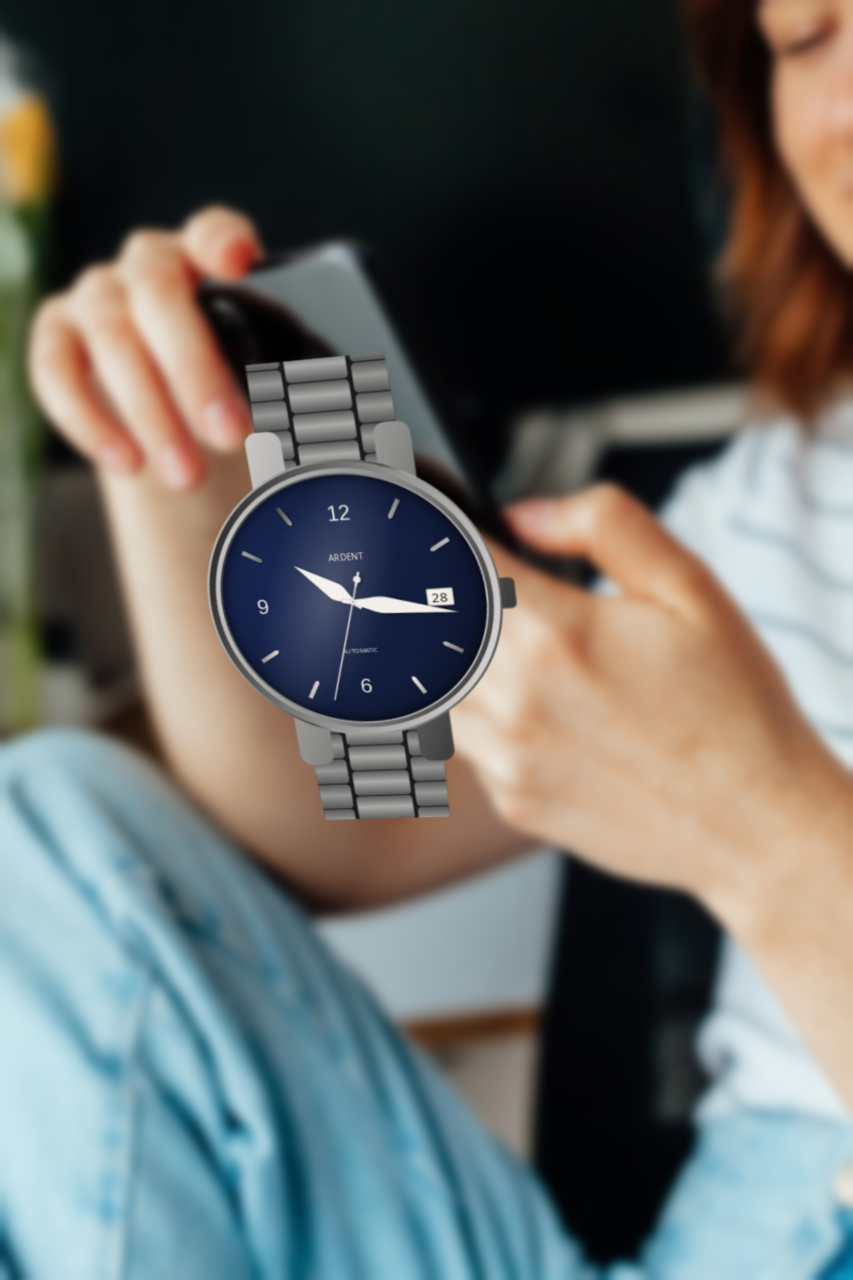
10.16.33
